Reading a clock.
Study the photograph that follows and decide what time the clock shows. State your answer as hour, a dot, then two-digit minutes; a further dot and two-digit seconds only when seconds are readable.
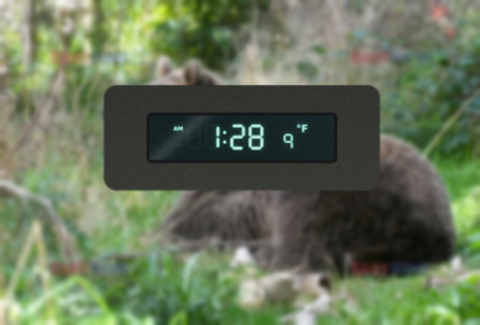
1.28
